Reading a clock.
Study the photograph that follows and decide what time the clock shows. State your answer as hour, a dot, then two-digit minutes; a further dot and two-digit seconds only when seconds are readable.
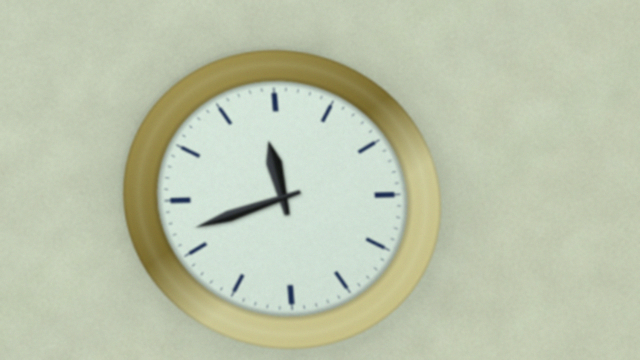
11.42
